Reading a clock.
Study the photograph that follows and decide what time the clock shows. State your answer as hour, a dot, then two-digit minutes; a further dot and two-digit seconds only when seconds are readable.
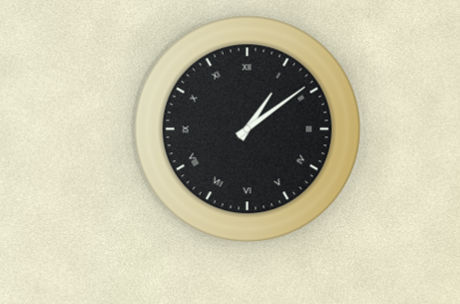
1.09
